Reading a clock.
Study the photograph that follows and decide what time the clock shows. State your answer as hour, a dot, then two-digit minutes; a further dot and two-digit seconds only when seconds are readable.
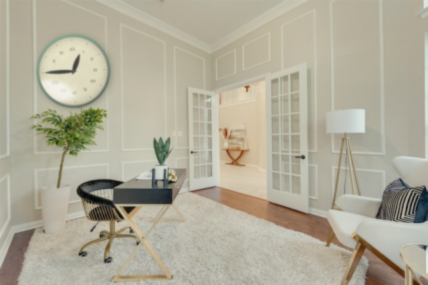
12.45
